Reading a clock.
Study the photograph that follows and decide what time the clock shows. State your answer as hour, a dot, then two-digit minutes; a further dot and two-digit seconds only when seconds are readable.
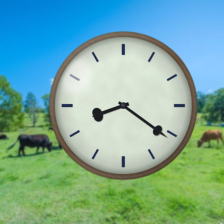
8.21
